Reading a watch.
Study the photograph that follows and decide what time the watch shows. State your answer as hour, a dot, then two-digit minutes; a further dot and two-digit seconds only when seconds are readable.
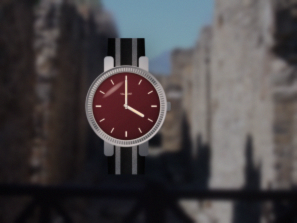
4.00
